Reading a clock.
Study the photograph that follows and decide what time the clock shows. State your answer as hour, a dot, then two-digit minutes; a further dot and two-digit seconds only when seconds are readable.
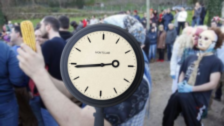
2.44
